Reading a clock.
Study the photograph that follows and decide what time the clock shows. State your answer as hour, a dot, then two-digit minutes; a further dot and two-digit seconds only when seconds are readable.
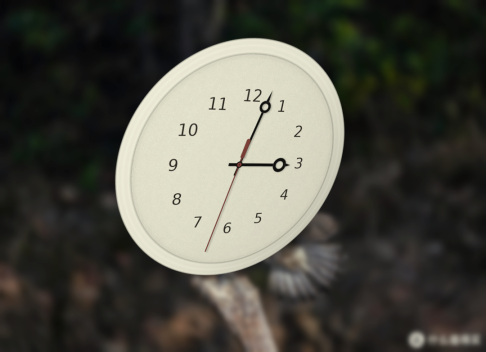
3.02.32
